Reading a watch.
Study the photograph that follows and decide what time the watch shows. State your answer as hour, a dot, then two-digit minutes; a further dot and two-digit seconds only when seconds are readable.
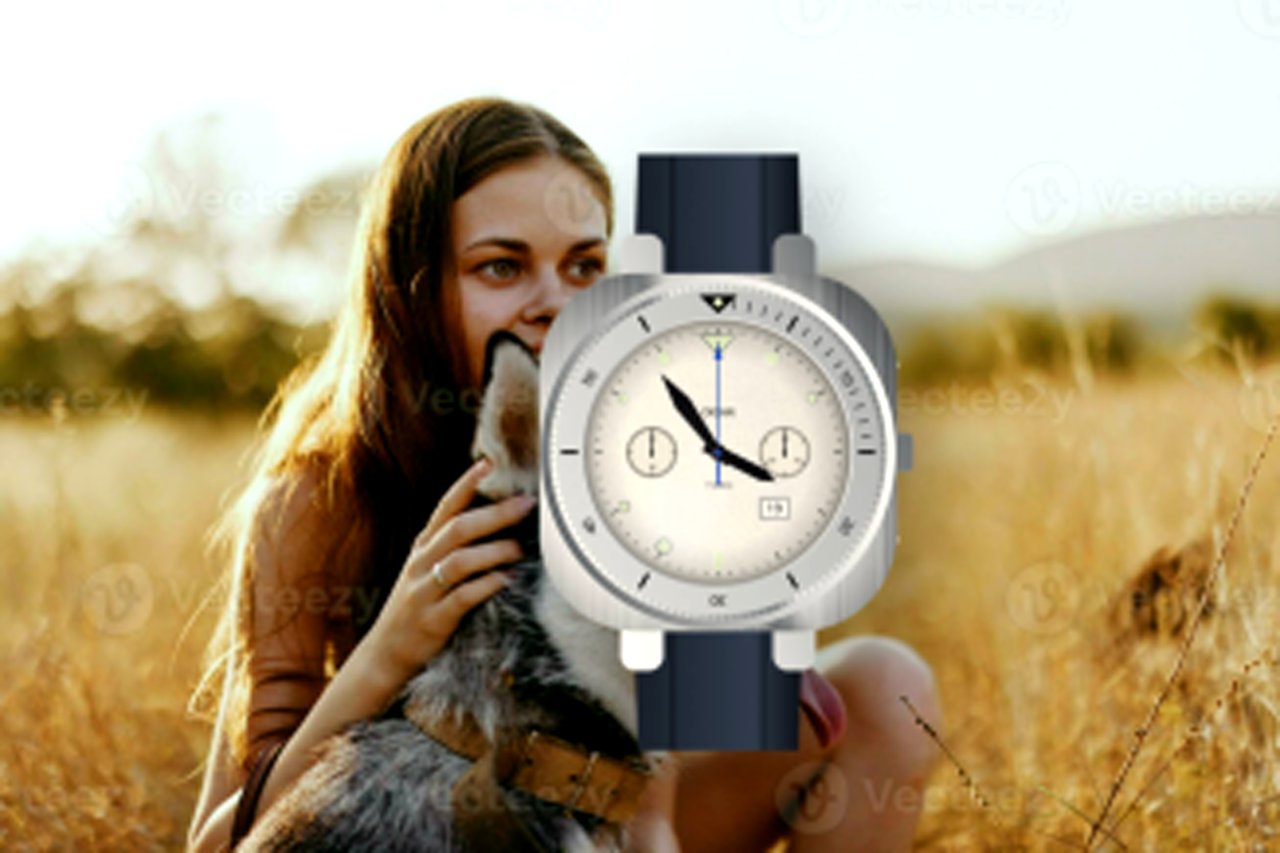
3.54
